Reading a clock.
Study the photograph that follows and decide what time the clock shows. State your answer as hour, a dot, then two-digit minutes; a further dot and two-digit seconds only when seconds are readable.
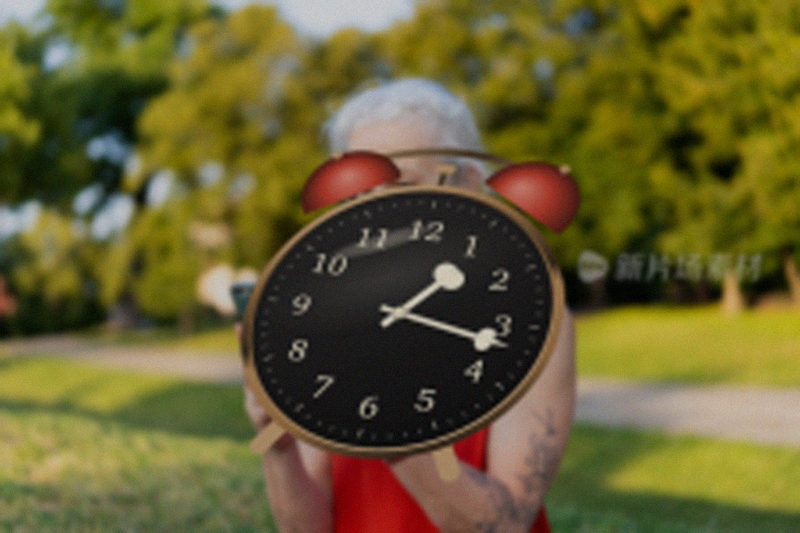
1.17
